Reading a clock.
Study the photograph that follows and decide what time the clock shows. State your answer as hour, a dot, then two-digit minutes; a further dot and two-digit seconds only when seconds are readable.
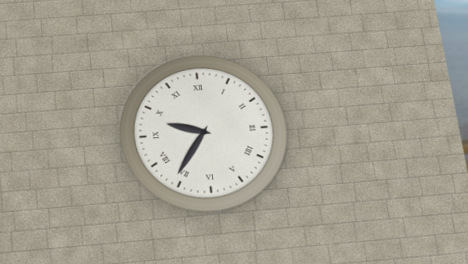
9.36
